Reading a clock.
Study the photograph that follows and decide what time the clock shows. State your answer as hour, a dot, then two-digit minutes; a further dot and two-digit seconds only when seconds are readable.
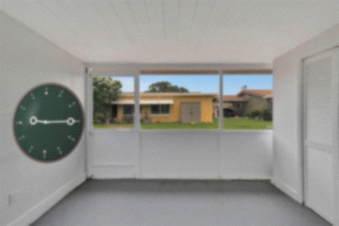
9.15
